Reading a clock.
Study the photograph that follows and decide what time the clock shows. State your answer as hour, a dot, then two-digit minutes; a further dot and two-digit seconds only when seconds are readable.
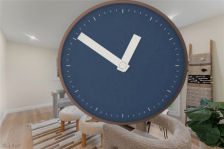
12.51
